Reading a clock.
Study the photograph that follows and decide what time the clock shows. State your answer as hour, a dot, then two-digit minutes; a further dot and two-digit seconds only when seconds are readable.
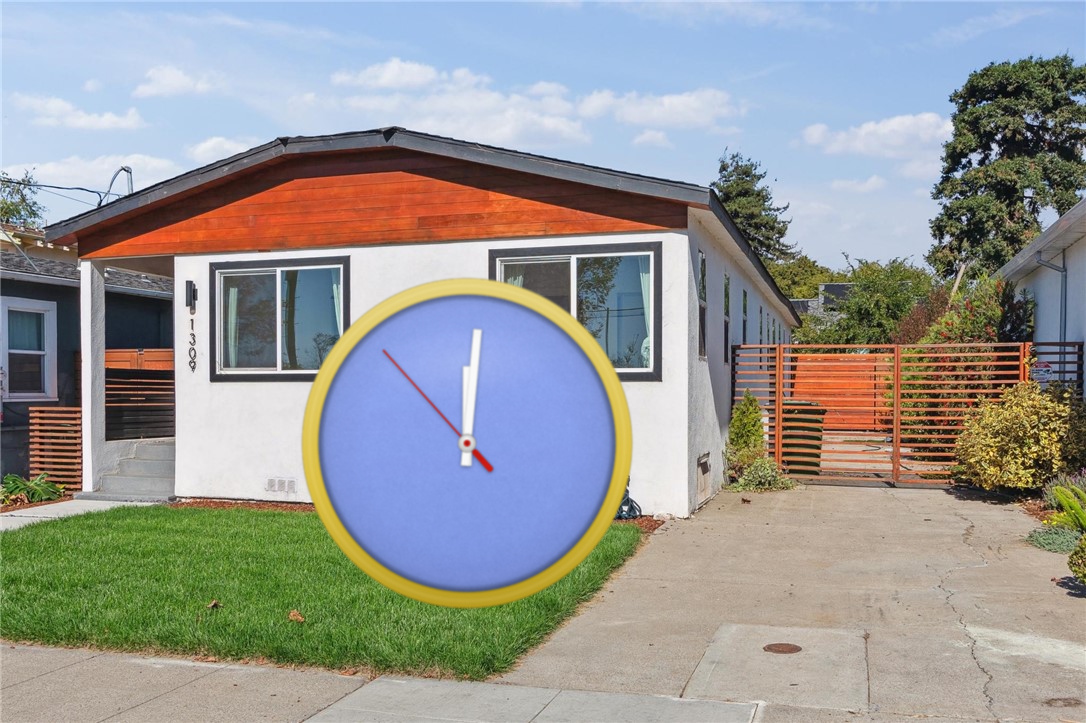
12.00.53
